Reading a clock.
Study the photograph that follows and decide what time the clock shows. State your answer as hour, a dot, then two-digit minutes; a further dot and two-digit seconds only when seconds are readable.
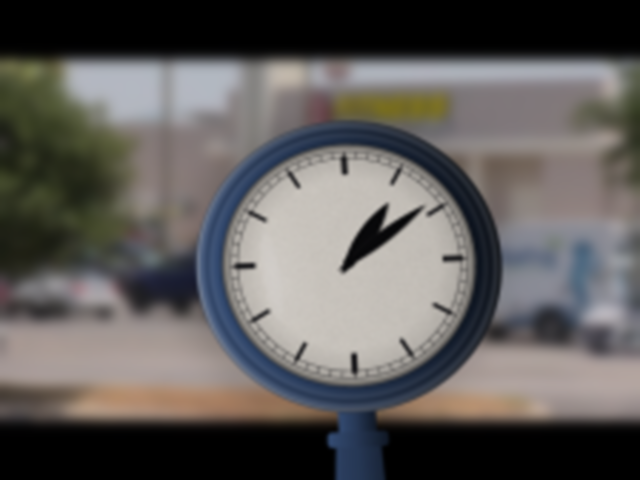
1.09
